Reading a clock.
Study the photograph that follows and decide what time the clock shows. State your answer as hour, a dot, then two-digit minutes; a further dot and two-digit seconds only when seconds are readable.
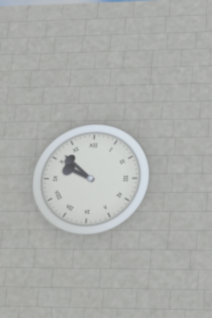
9.52
